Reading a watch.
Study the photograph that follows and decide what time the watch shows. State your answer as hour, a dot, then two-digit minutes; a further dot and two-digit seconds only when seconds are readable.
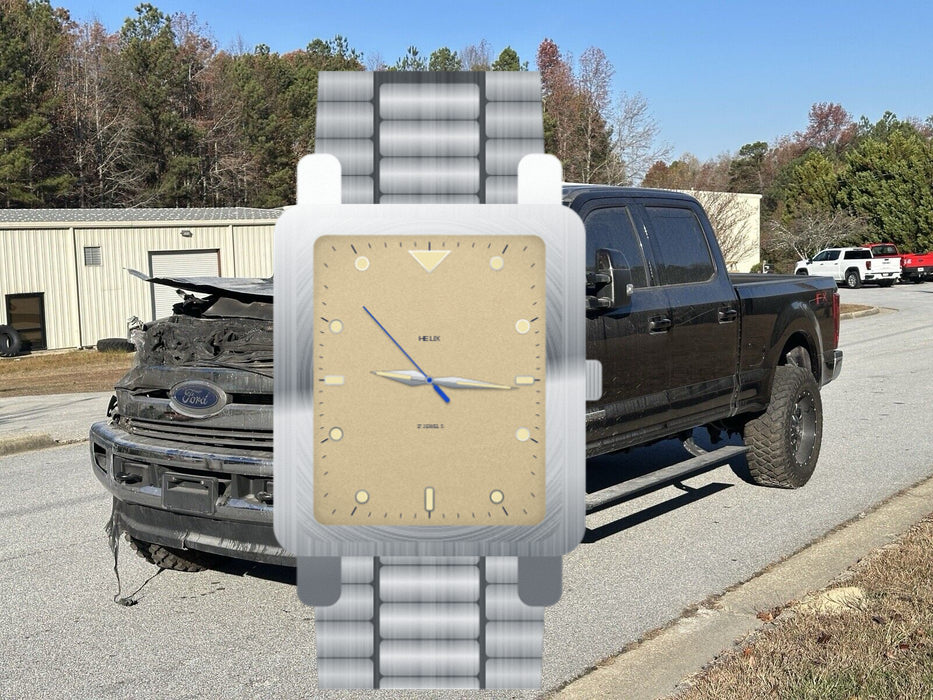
9.15.53
